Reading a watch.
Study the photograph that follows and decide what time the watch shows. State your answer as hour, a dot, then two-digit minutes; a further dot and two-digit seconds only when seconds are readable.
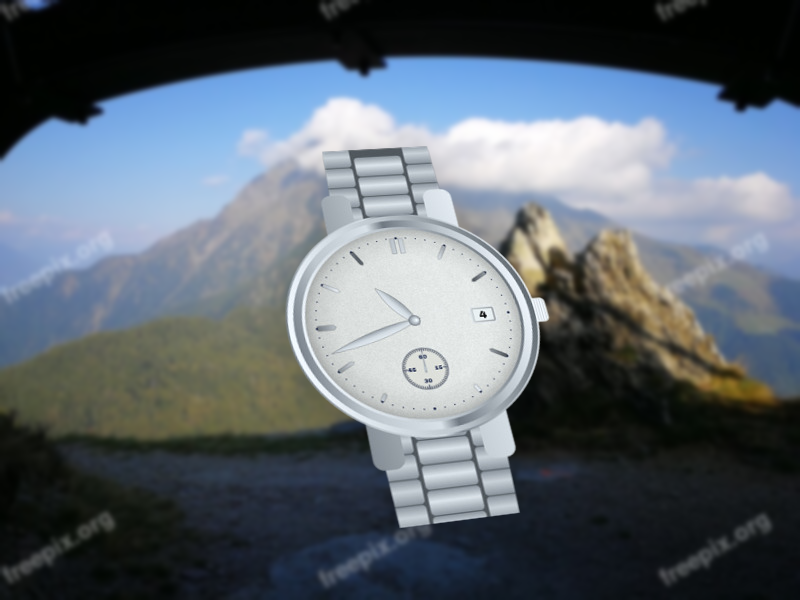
10.42
